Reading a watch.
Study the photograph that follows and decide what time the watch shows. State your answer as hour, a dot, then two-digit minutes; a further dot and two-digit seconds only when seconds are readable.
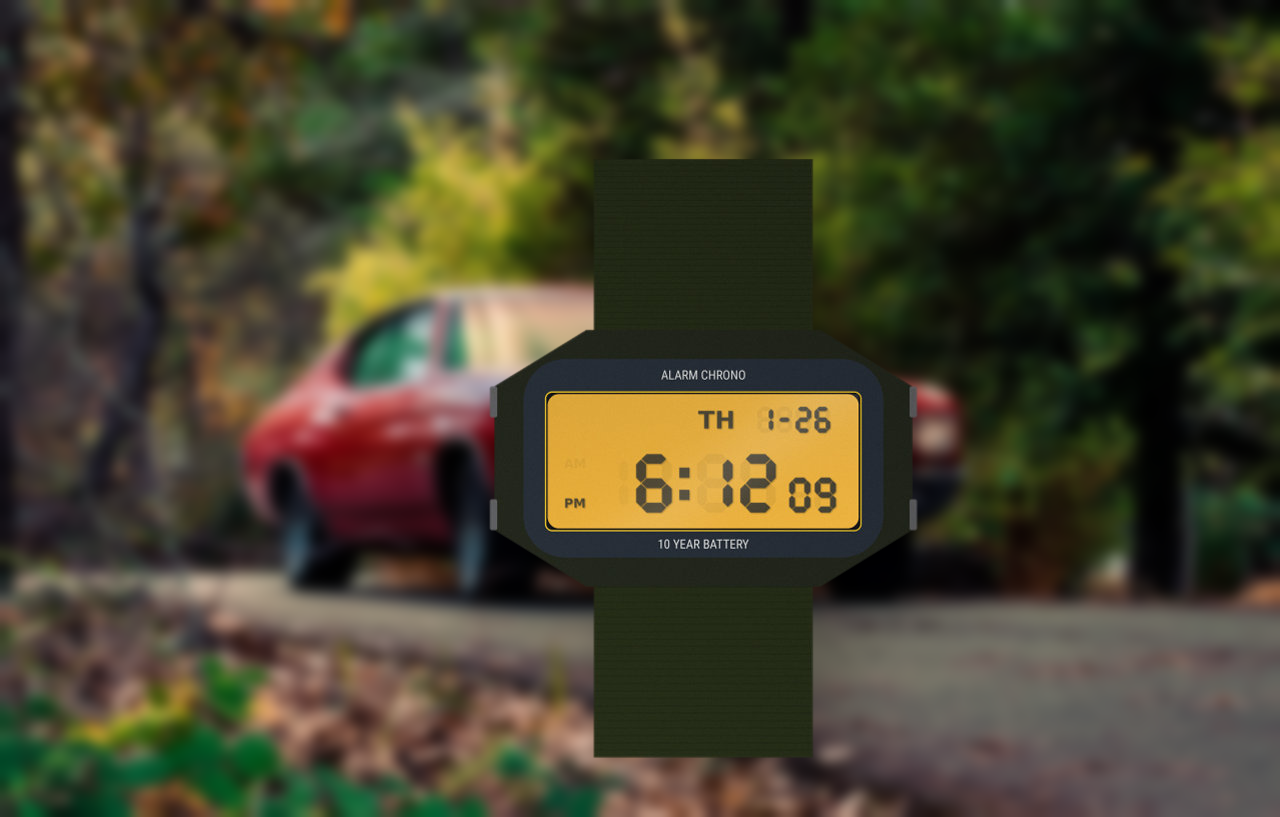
6.12.09
